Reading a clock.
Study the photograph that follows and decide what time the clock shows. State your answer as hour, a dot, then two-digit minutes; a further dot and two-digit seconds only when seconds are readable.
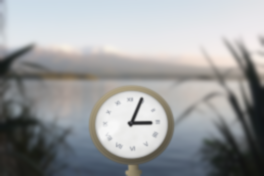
3.04
